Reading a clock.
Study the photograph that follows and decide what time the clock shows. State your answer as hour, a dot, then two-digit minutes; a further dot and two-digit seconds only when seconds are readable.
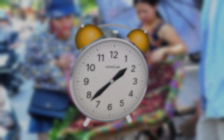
1.38
